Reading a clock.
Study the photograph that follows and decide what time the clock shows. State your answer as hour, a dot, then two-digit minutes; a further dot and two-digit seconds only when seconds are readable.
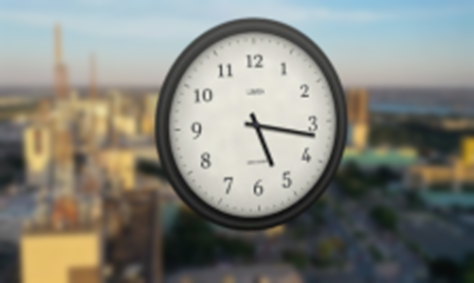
5.17
